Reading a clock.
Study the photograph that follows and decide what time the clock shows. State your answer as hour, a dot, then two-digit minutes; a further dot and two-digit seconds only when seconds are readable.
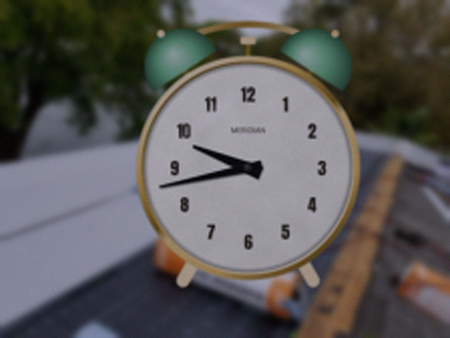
9.43
